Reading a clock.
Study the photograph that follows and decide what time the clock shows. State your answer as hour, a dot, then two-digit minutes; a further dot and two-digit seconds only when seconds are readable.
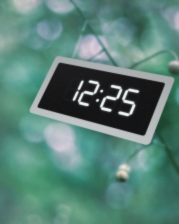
12.25
